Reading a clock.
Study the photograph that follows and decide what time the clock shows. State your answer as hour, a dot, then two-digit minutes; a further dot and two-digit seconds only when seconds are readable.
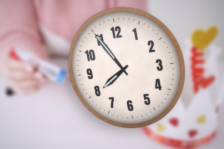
7.55
